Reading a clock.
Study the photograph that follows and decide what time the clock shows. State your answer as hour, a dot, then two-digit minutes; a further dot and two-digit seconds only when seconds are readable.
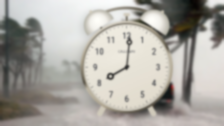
8.01
